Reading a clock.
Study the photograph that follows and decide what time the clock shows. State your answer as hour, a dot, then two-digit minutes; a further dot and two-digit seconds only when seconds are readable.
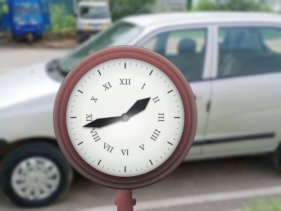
1.43
